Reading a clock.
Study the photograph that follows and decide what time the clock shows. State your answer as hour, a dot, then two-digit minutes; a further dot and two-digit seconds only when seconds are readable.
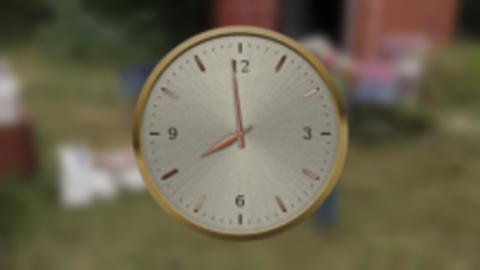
7.59
